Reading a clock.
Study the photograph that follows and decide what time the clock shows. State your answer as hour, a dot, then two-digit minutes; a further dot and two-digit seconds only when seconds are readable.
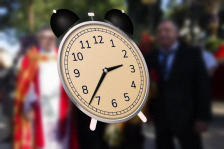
2.37
